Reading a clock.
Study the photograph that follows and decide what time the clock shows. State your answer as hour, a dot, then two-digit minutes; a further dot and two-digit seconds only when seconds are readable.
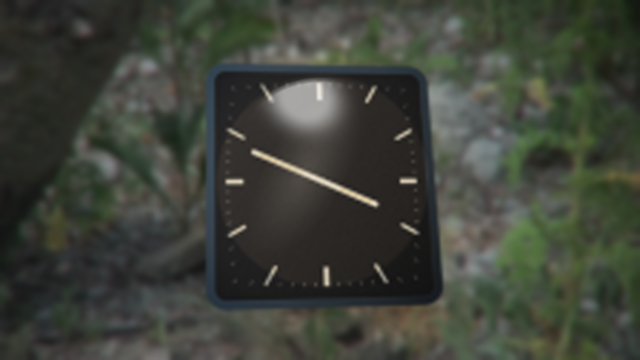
3.49
